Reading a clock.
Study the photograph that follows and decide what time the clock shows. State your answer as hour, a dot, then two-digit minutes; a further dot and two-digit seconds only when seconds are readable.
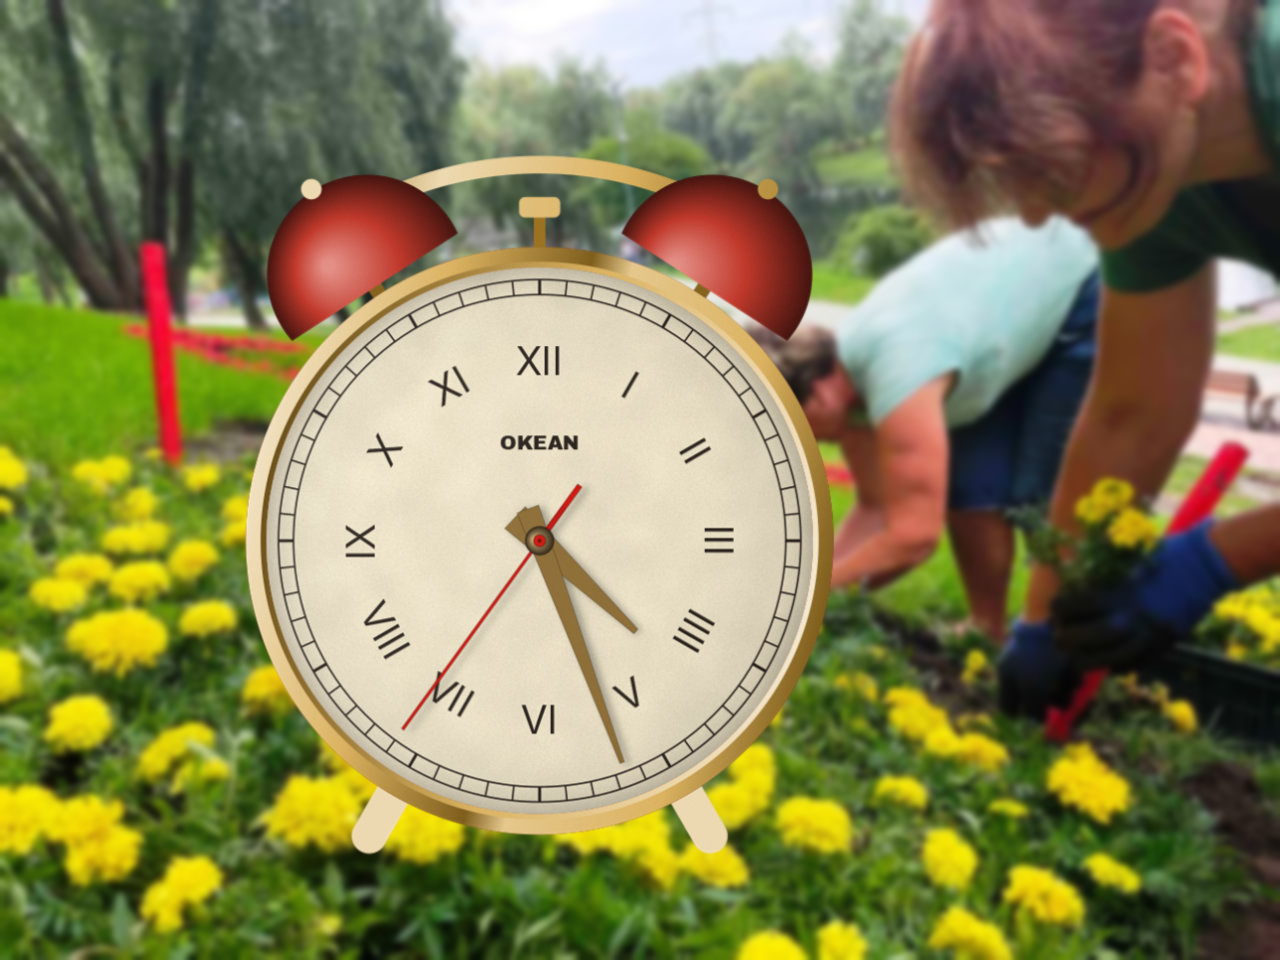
4.26.36
